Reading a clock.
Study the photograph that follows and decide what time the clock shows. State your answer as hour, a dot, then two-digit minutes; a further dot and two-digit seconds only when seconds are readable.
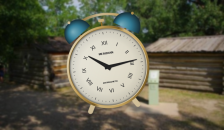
10.14
